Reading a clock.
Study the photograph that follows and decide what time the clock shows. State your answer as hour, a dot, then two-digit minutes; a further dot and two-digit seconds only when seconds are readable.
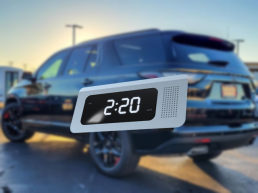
2.20
